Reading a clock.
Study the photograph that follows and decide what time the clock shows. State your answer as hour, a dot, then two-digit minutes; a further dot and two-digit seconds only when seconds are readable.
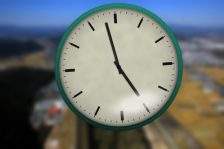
4.58
